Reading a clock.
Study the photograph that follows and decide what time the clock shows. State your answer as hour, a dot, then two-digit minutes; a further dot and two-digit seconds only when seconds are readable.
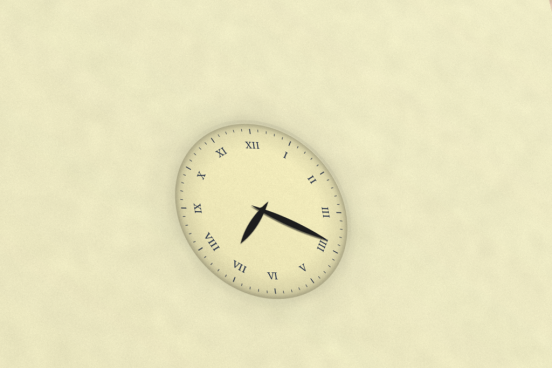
7.19
